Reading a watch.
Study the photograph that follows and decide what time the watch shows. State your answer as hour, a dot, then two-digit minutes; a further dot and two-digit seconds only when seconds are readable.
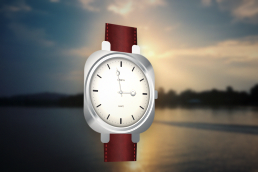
2.58
